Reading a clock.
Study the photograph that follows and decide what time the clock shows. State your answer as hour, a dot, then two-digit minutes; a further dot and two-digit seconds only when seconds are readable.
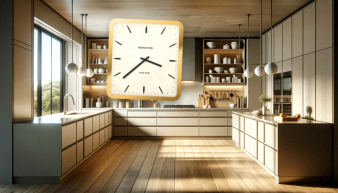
3.38
